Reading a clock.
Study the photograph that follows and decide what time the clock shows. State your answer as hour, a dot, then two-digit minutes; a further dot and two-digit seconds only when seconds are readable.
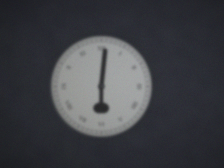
6.01
